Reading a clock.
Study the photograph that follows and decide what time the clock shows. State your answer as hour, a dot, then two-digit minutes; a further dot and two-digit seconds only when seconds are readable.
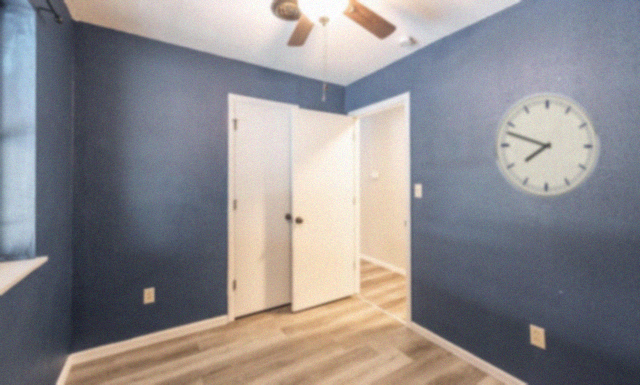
7.48
